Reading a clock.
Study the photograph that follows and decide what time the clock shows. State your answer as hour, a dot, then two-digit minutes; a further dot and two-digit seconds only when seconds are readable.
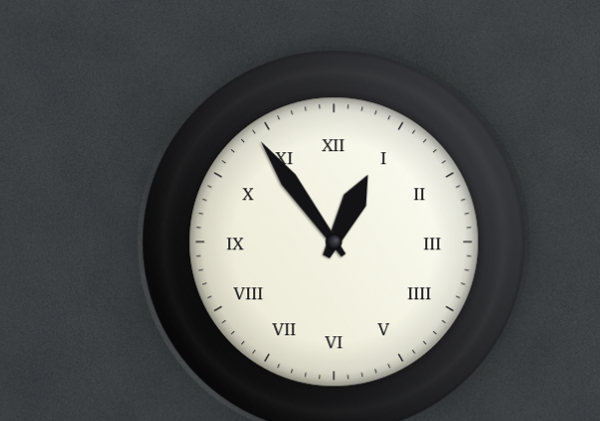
12.54
